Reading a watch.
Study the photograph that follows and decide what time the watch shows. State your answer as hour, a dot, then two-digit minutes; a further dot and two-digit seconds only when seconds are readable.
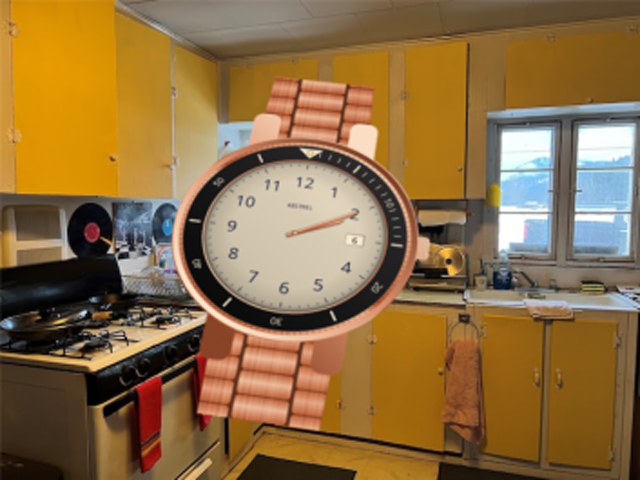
2.10
